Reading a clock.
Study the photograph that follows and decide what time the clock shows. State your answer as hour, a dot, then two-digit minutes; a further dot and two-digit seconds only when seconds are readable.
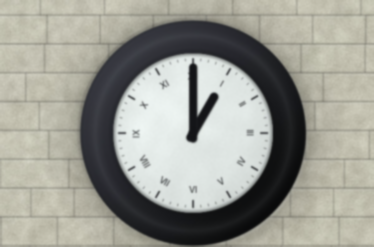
1.00
